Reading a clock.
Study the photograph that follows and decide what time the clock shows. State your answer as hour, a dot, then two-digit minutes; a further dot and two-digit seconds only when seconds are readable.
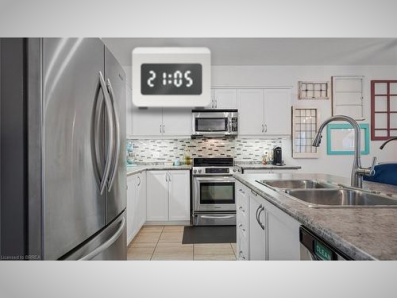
21.05
